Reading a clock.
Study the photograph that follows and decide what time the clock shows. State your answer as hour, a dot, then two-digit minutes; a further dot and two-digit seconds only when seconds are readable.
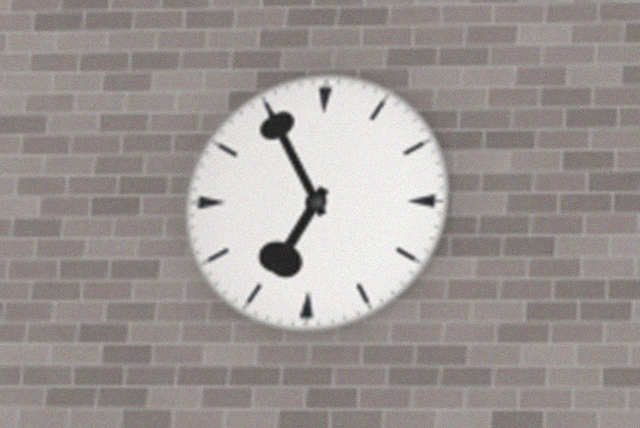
6.55
